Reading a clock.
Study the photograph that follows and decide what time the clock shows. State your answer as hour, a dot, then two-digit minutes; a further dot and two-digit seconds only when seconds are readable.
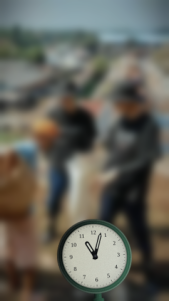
11.03
